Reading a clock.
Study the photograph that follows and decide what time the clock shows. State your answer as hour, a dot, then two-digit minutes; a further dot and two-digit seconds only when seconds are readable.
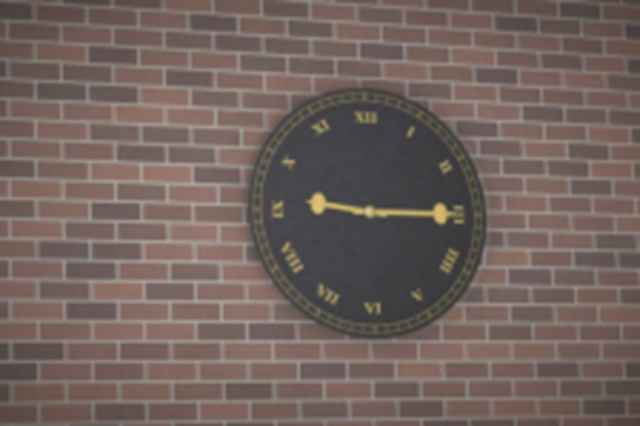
9.15
